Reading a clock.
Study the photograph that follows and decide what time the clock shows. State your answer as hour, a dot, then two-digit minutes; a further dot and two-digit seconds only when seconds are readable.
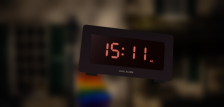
15.11
